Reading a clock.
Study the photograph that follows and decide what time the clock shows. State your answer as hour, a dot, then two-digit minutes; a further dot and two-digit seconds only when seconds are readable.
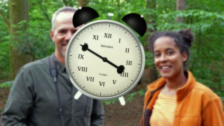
3.49
